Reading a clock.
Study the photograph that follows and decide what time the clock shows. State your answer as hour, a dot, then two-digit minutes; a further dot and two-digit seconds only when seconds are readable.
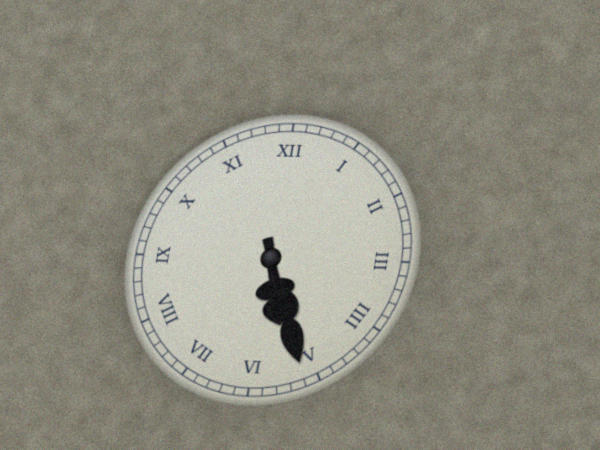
5.26
